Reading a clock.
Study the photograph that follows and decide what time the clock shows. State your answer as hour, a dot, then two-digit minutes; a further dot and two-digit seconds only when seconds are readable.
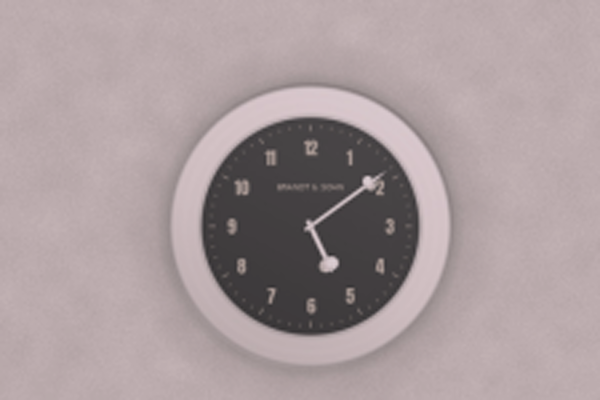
5.09
